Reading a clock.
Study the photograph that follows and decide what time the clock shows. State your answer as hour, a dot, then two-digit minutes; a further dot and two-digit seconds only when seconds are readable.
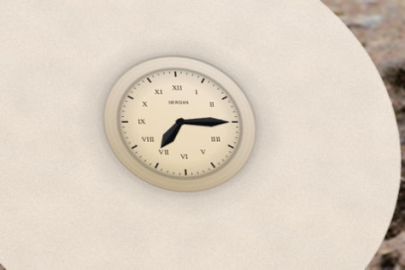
7.15
